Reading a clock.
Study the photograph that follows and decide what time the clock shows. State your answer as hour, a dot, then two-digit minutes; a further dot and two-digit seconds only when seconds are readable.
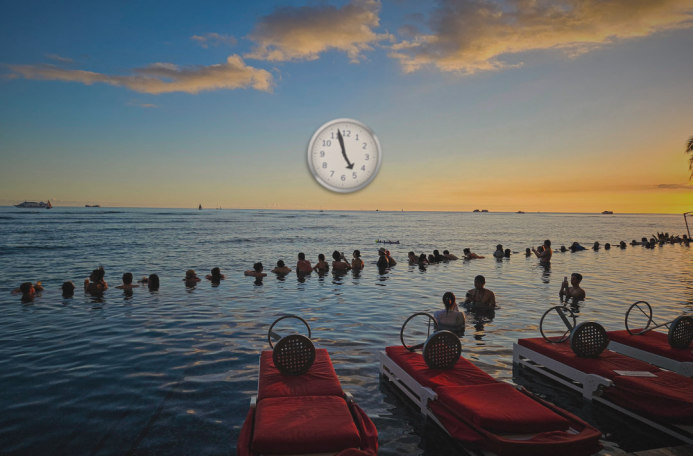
4.57
